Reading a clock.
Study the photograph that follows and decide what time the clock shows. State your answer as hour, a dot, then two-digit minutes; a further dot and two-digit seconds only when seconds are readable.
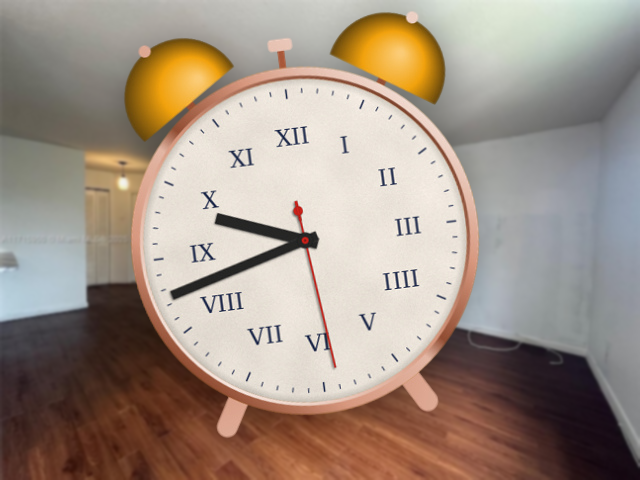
9.42.29
